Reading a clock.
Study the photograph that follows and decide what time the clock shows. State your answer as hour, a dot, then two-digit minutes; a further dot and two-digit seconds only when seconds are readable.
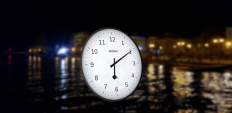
6.10
